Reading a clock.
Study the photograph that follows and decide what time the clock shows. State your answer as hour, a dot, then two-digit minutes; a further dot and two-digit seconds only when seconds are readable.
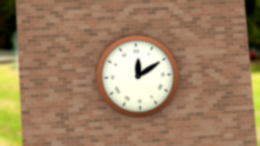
12.10
